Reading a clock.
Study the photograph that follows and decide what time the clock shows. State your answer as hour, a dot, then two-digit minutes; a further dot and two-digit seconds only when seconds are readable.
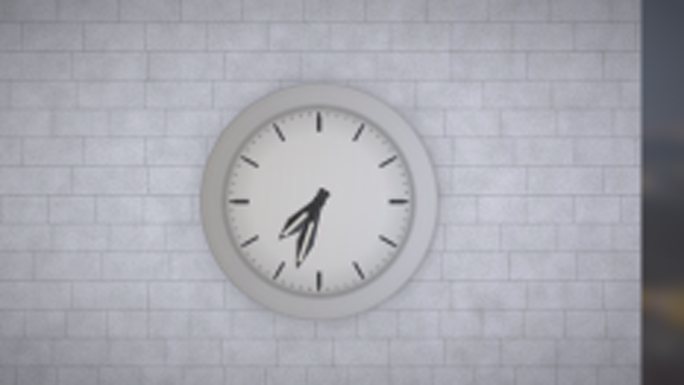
7.33
